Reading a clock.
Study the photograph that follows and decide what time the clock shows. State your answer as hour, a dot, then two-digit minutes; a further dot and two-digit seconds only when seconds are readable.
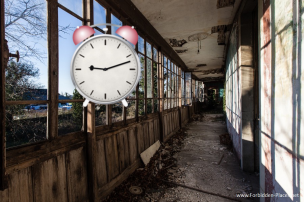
9.12
